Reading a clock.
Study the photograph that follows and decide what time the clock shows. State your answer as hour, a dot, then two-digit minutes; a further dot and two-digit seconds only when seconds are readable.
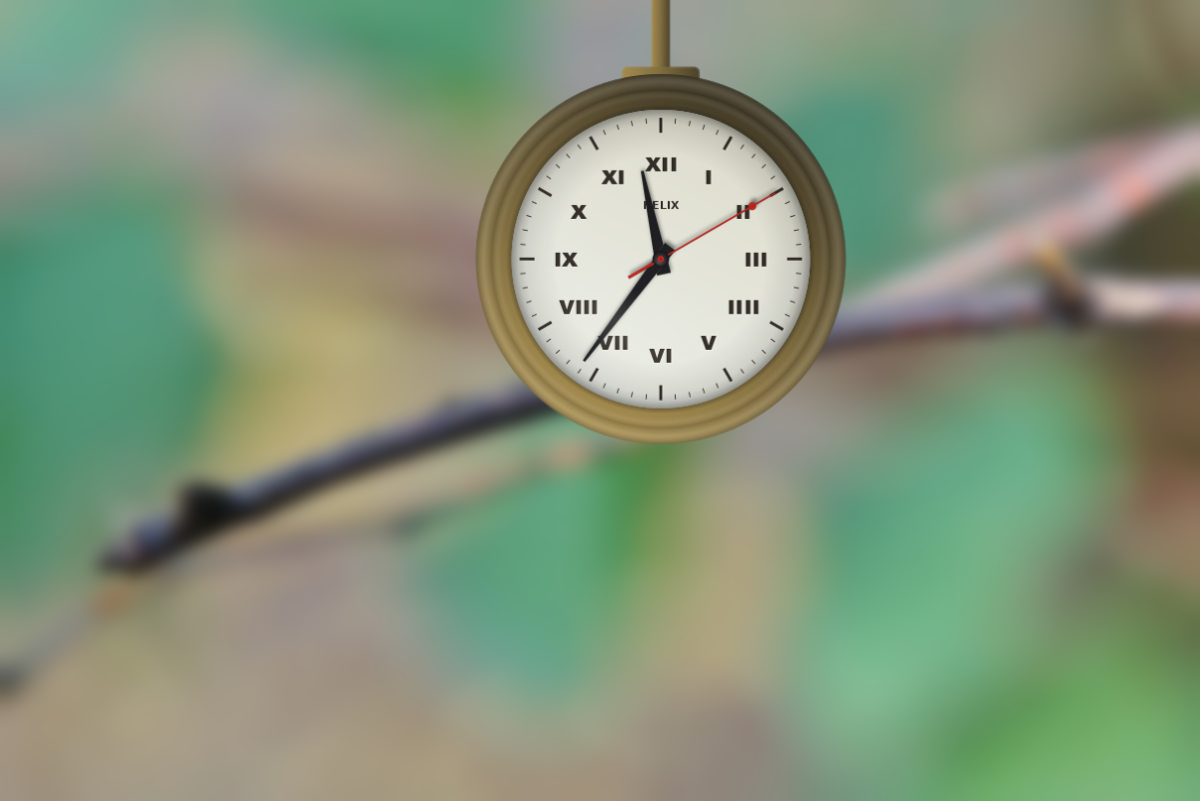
11.36.10
